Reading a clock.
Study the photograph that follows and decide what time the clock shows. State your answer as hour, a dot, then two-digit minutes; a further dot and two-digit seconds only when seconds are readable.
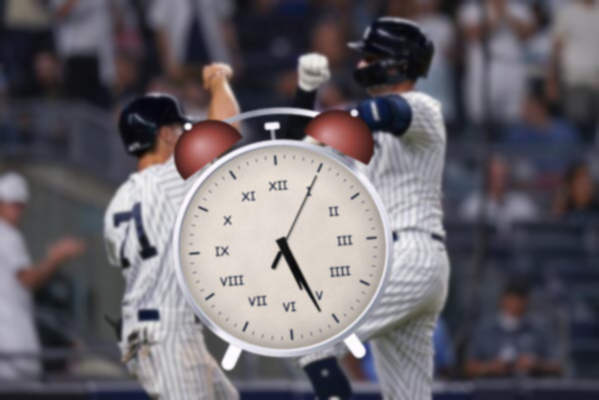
5.26.05
